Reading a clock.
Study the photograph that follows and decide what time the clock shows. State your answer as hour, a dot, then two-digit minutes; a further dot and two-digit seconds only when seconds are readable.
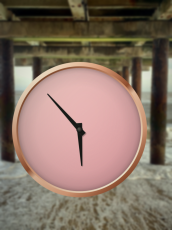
5.53
